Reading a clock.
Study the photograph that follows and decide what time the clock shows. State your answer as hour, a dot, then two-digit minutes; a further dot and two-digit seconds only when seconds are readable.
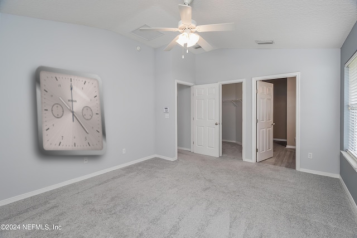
10.23
